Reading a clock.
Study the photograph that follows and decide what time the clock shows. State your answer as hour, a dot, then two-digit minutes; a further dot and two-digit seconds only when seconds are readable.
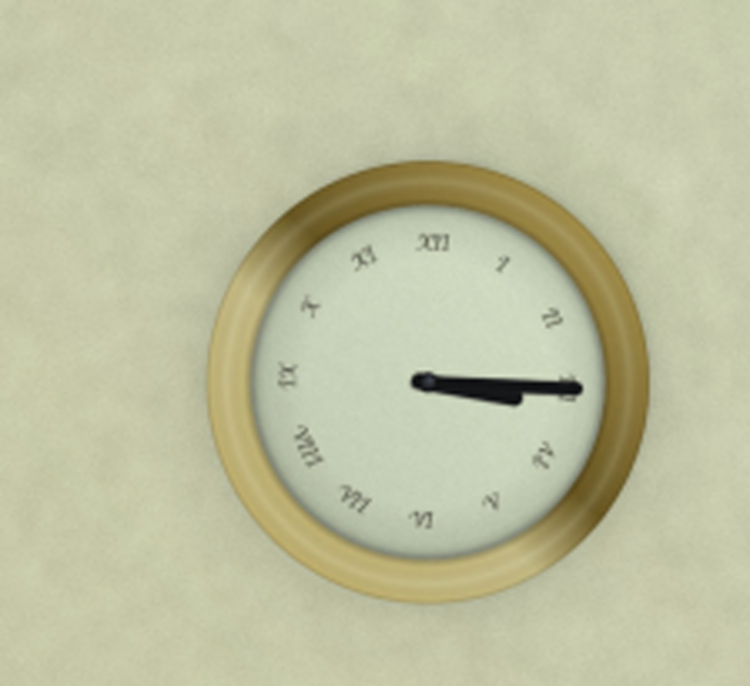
3.15
